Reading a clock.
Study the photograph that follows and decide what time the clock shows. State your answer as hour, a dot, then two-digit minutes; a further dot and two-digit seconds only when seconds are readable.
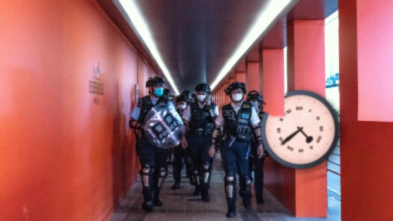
4.39
